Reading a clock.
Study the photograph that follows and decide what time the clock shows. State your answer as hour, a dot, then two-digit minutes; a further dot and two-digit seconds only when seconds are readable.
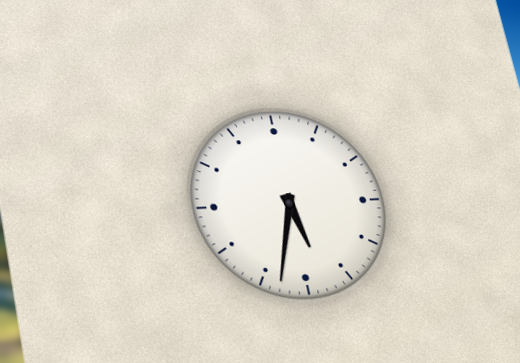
5.33
